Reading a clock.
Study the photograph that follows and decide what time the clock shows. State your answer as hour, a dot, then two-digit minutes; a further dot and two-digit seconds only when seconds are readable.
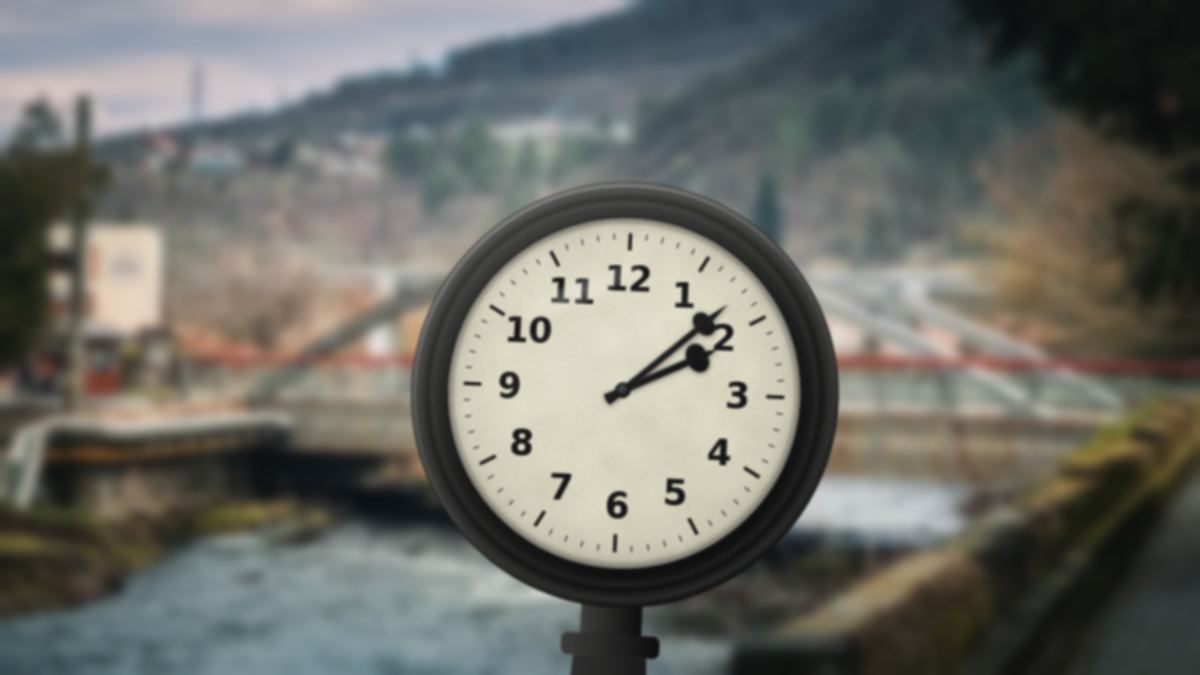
2.08
